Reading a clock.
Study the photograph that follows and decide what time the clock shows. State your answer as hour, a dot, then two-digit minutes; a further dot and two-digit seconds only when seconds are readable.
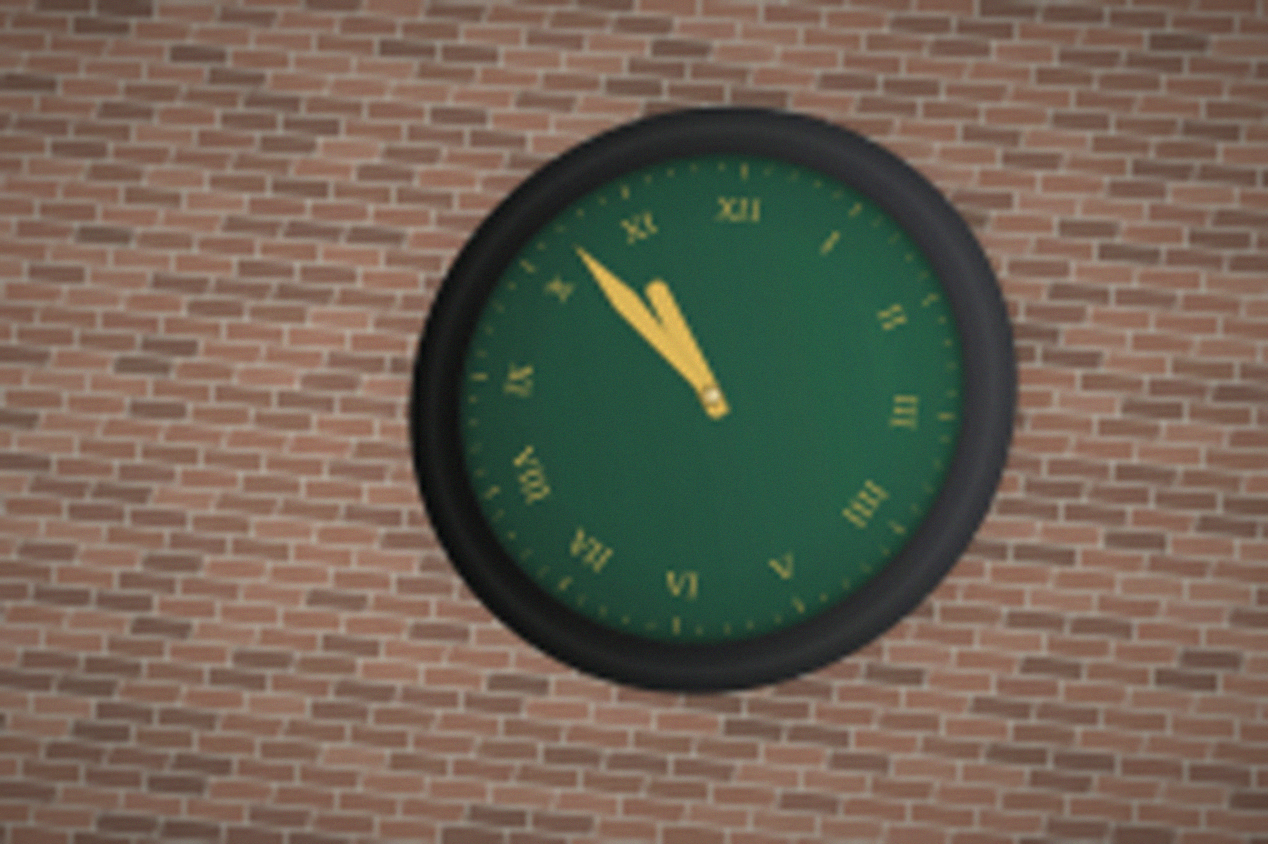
10.52
